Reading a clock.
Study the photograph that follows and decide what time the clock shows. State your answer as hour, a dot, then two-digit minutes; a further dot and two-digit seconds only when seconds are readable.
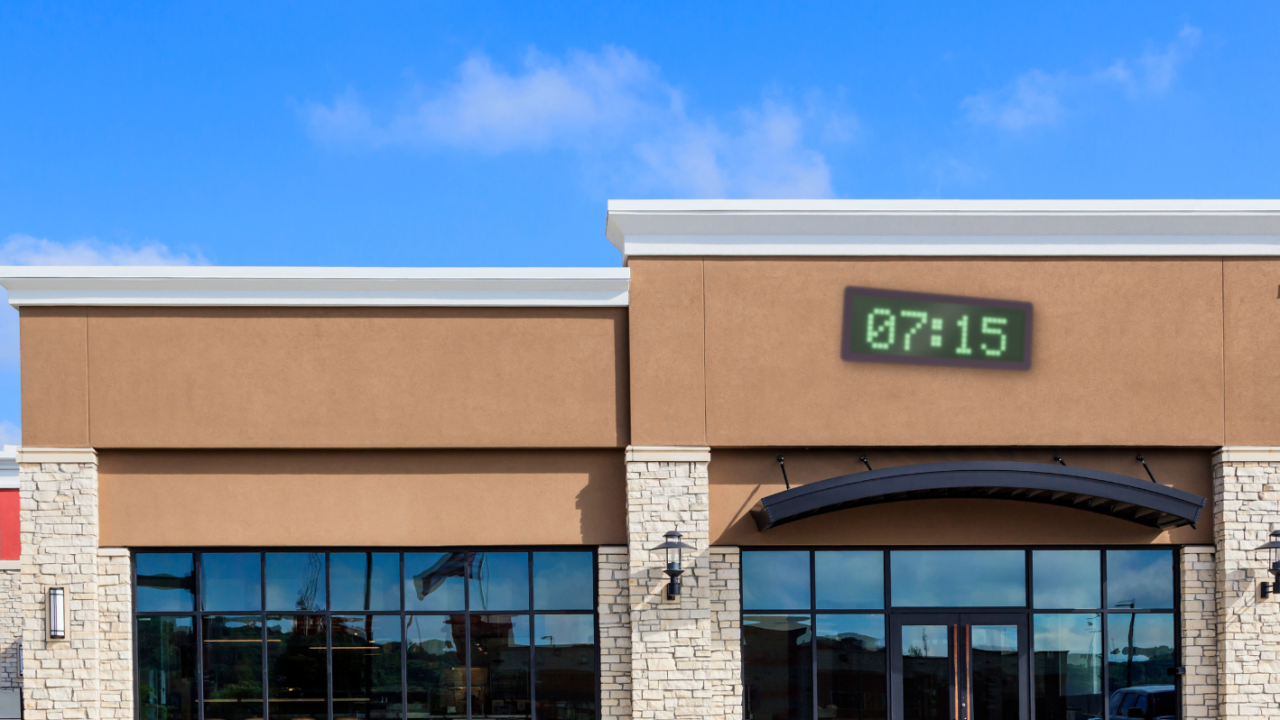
7.15
